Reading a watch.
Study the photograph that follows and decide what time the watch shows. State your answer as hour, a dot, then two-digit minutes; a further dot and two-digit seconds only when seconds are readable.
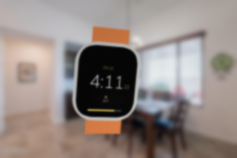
4.11
